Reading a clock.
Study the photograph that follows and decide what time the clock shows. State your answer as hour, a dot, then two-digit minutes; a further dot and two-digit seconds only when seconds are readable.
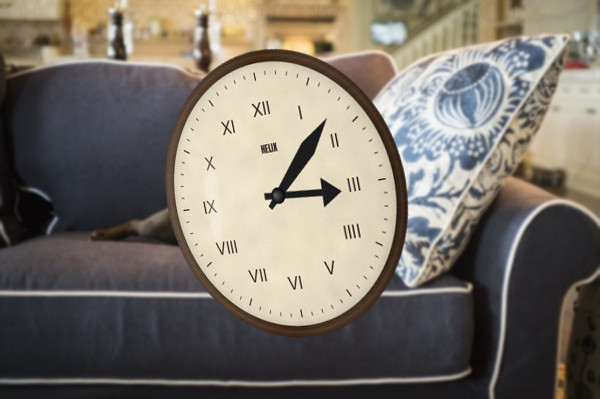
3.08
